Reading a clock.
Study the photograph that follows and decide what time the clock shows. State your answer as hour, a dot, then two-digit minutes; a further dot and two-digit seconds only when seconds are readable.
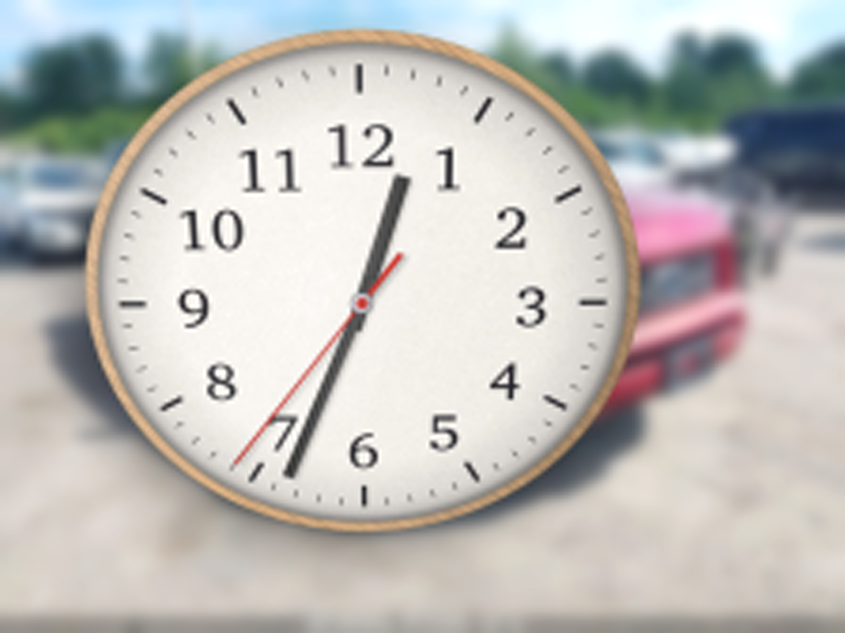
12.33.36
